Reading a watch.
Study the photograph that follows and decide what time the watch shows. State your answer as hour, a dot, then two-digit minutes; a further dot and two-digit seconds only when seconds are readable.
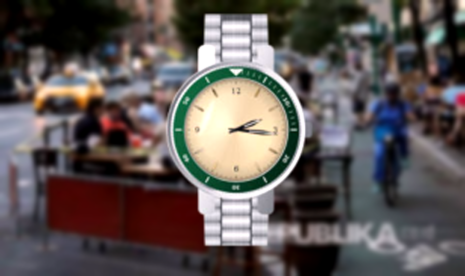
2.16
